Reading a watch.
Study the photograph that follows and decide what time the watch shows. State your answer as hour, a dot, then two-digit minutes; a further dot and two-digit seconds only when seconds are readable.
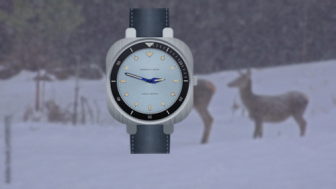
2.48
